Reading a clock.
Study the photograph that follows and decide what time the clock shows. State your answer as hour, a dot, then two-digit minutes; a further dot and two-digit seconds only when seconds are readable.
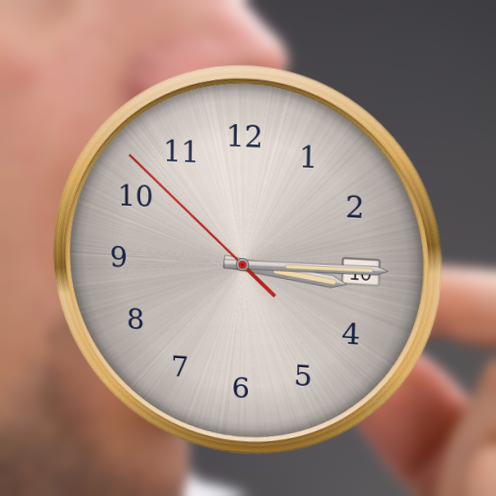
3.14.52
